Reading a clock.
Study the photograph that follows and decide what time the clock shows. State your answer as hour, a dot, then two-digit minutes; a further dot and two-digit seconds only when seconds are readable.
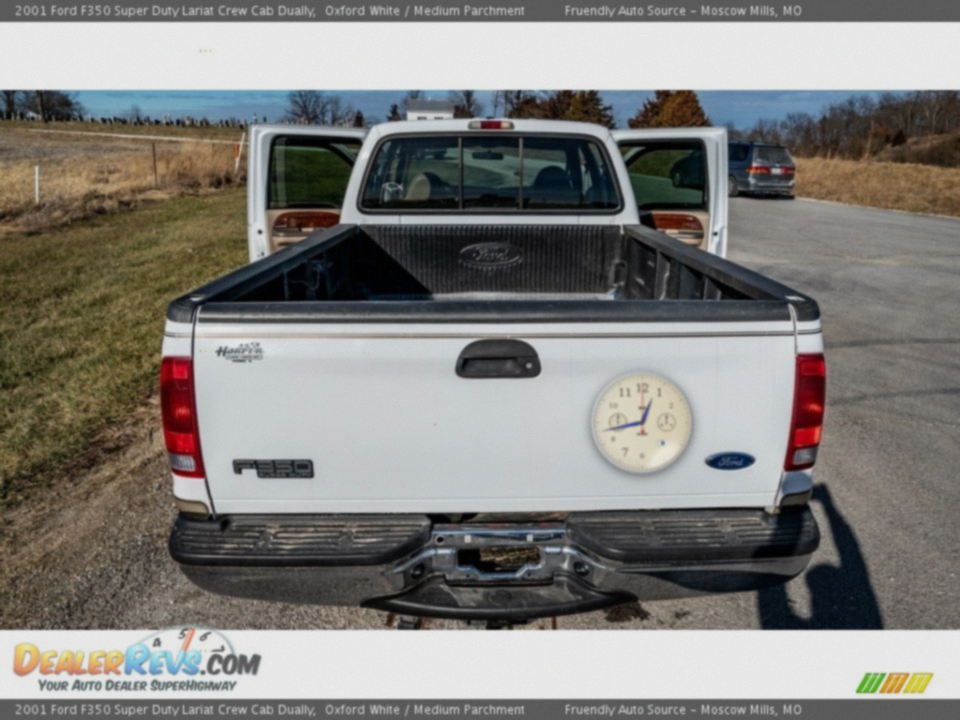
12.43
